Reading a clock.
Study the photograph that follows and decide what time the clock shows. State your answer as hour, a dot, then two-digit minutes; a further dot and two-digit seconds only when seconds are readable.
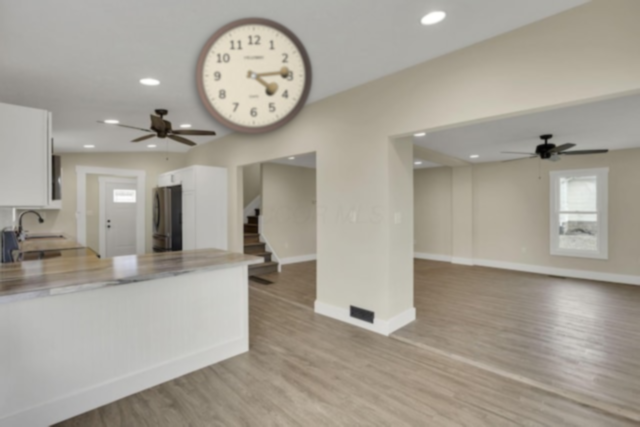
4.14
